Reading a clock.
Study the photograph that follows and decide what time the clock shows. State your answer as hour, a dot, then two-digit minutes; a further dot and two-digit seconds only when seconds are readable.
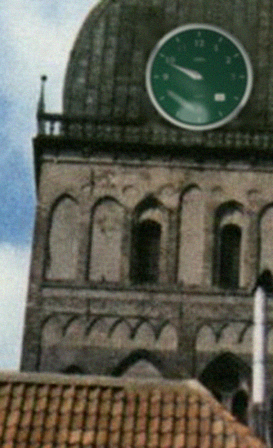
9.49
